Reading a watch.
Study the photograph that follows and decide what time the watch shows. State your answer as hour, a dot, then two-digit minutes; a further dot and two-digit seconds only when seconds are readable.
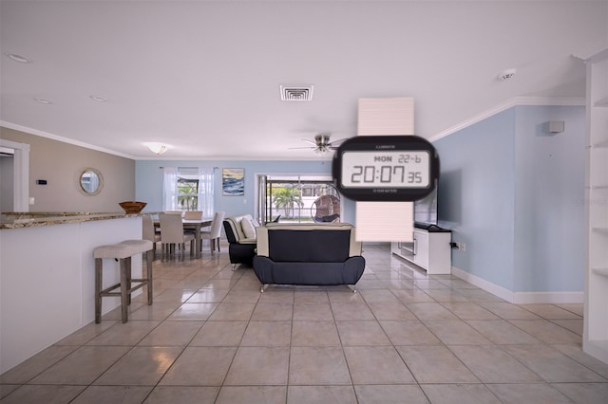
20.07.35
